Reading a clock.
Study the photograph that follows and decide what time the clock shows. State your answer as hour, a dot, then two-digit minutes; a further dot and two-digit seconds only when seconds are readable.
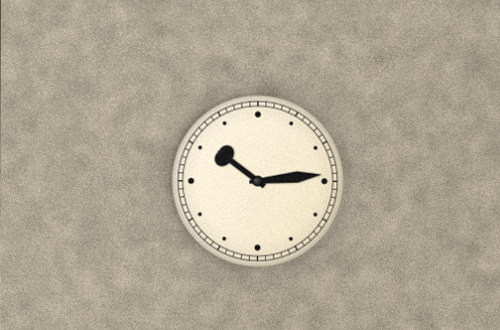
10.14
